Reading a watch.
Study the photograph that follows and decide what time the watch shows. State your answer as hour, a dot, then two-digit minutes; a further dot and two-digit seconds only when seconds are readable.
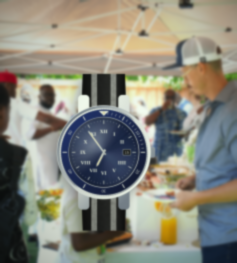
6.54
